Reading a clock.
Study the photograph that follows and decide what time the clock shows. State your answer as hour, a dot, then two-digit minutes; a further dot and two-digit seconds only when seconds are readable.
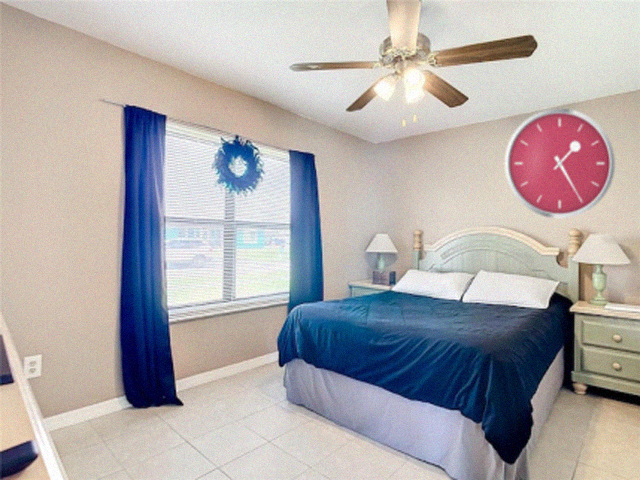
1.25
